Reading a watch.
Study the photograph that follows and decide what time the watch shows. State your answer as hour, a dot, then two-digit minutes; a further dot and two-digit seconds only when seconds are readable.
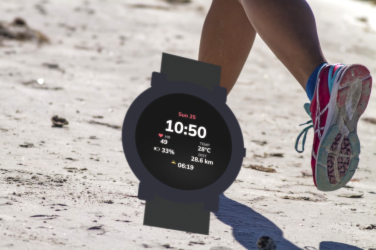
10.50
